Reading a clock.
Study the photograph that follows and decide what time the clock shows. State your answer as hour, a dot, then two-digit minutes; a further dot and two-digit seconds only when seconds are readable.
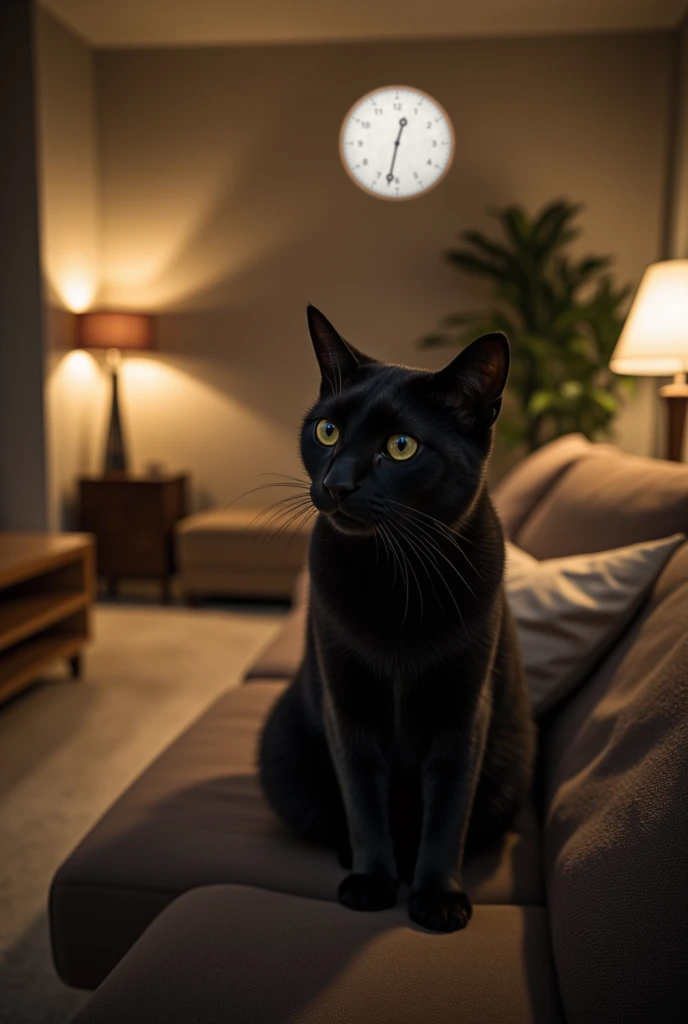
12.32
